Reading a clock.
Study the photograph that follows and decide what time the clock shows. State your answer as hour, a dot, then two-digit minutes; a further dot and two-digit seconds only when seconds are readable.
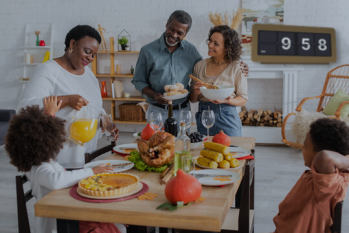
9.58
